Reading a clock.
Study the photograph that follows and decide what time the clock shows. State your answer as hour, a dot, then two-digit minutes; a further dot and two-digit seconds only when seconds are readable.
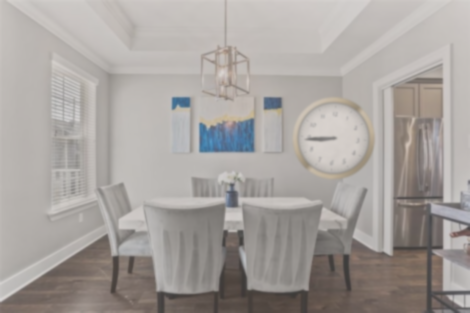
8.44
